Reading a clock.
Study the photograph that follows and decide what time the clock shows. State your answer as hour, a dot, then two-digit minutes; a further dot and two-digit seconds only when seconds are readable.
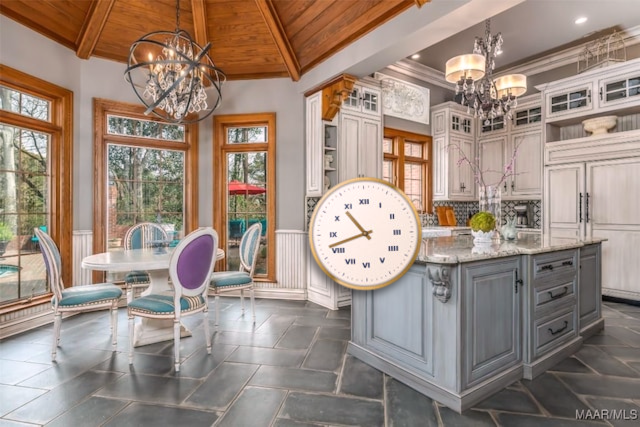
10.42
